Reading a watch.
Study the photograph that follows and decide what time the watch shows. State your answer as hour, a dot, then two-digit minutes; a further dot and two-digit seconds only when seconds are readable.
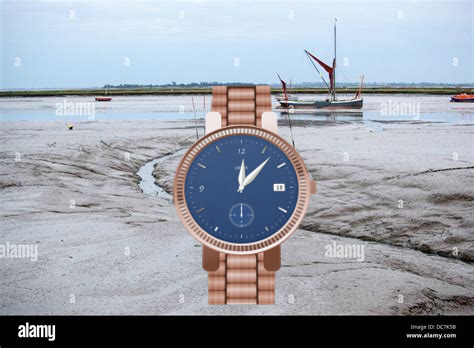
12.07
